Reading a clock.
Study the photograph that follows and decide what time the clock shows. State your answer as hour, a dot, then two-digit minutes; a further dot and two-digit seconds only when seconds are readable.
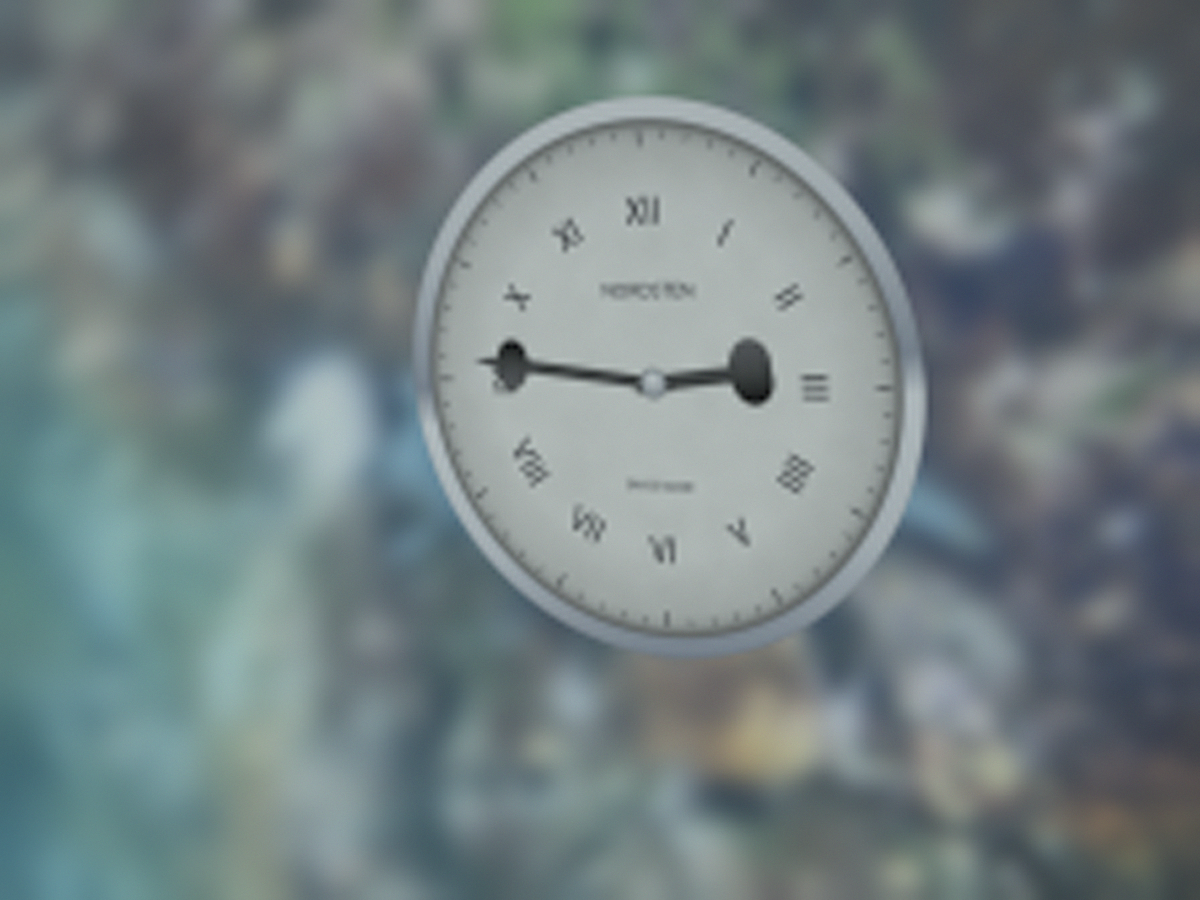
2.46
